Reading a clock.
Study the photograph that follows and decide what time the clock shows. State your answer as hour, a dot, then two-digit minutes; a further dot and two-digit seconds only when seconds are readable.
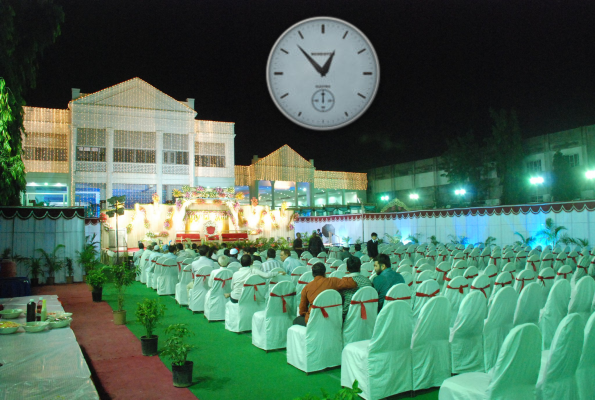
12.53
